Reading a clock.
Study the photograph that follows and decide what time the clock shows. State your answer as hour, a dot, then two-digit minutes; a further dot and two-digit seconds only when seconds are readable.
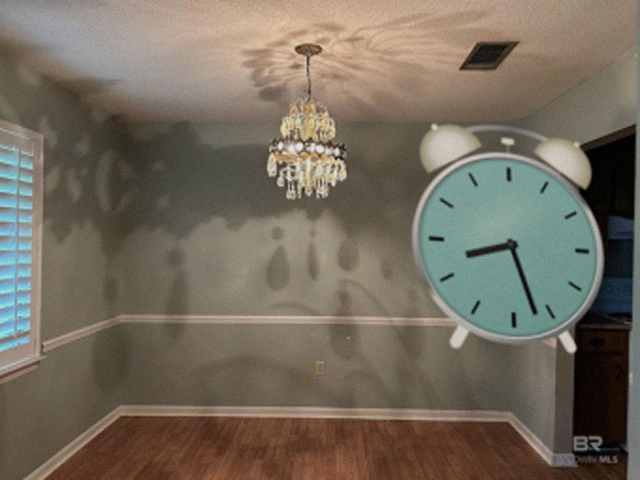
8.27
